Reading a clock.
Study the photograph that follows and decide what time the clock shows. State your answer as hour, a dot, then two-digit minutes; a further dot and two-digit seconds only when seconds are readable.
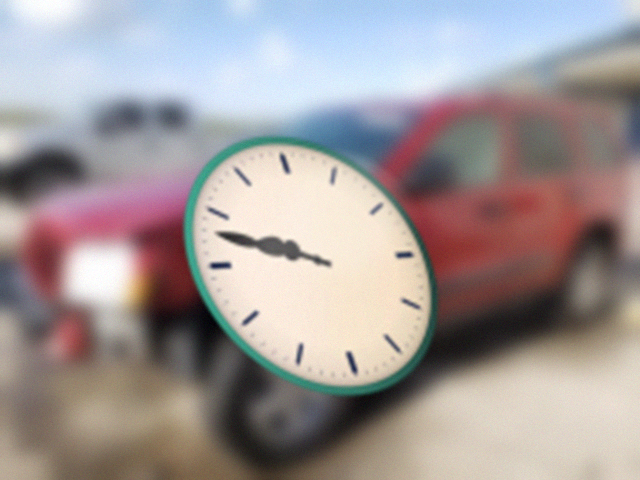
9.48
